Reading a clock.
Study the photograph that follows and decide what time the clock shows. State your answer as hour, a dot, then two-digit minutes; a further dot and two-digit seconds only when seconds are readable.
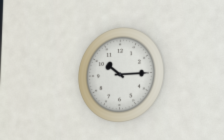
10.15
